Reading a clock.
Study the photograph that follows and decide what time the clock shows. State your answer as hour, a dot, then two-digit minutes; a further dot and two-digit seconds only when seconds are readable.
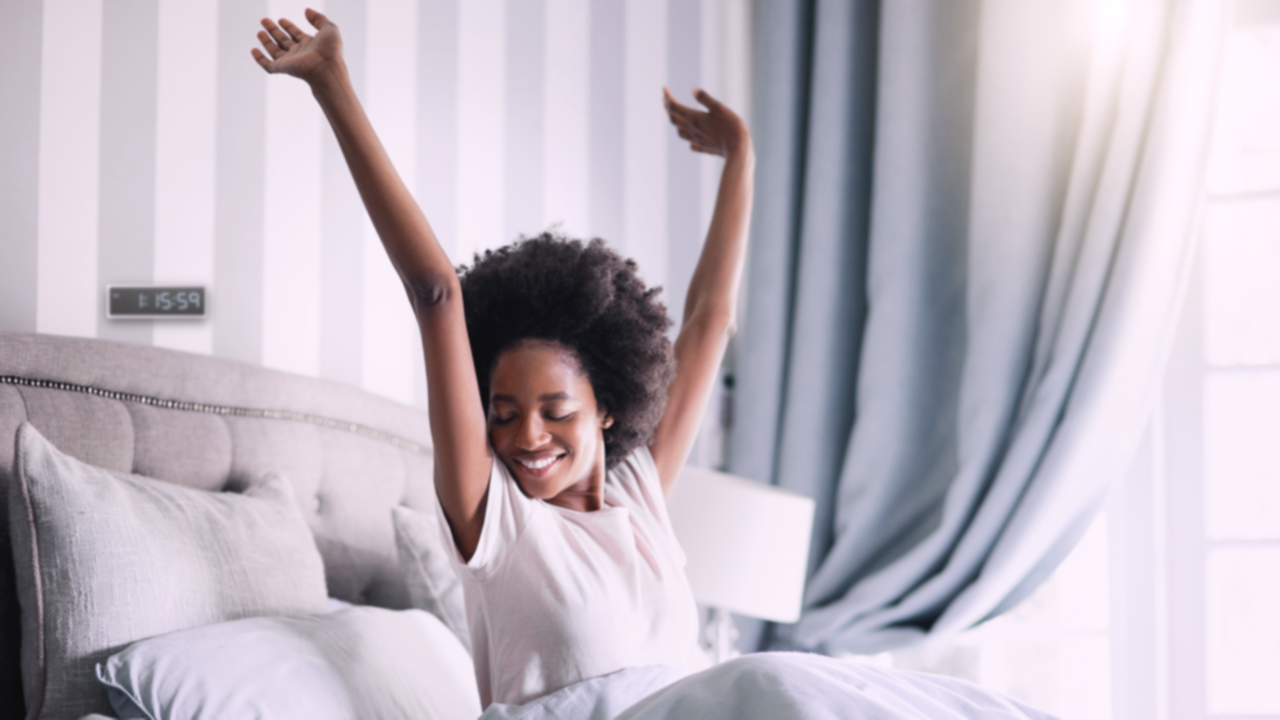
1.15.59
